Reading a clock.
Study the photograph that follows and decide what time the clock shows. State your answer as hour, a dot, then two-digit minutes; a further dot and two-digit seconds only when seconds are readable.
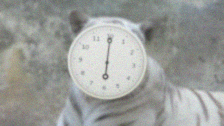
6.00
